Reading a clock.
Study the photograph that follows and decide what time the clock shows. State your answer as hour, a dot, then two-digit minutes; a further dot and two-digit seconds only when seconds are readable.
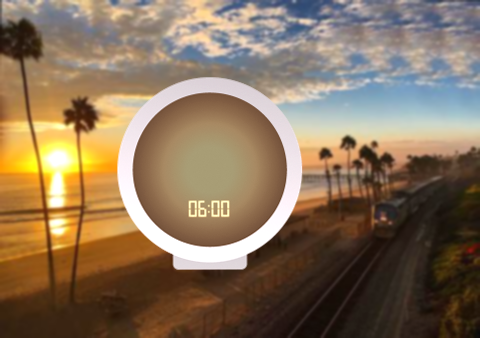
6.00
